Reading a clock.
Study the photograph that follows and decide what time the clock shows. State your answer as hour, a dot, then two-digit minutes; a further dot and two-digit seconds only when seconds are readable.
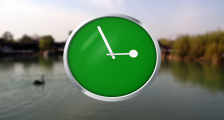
2.56
